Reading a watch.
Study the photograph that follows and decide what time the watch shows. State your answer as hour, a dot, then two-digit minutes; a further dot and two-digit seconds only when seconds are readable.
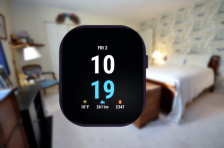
10.19
